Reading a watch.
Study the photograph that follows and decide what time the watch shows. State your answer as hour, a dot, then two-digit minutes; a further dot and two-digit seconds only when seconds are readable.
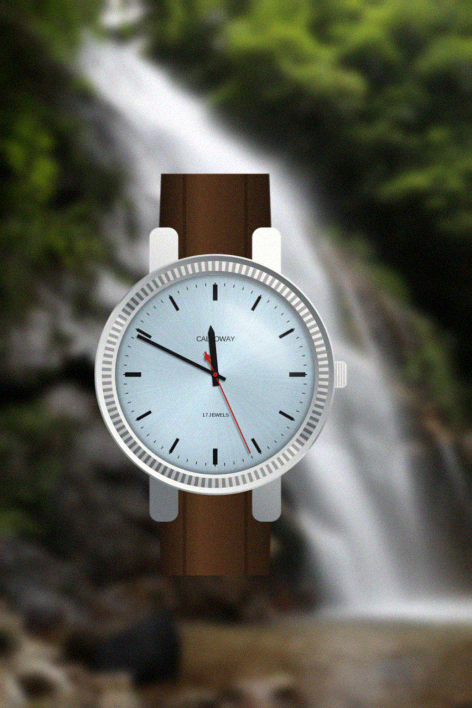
11.49.26
